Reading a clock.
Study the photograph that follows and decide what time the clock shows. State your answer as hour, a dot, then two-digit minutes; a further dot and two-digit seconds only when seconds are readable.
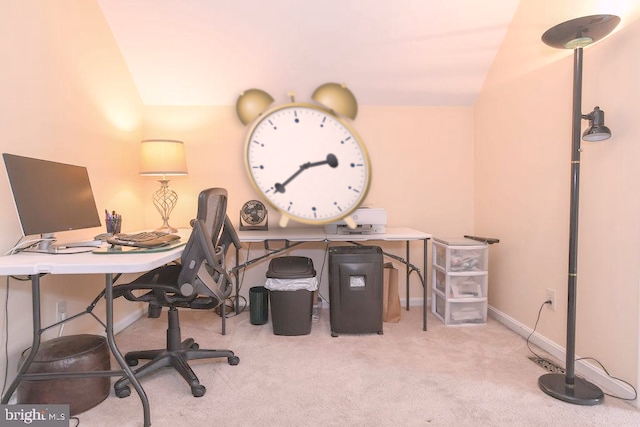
2.39
